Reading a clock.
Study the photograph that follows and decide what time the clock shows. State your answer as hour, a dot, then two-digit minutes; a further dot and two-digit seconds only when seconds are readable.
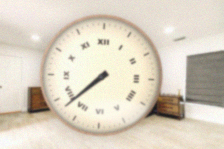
7.38
